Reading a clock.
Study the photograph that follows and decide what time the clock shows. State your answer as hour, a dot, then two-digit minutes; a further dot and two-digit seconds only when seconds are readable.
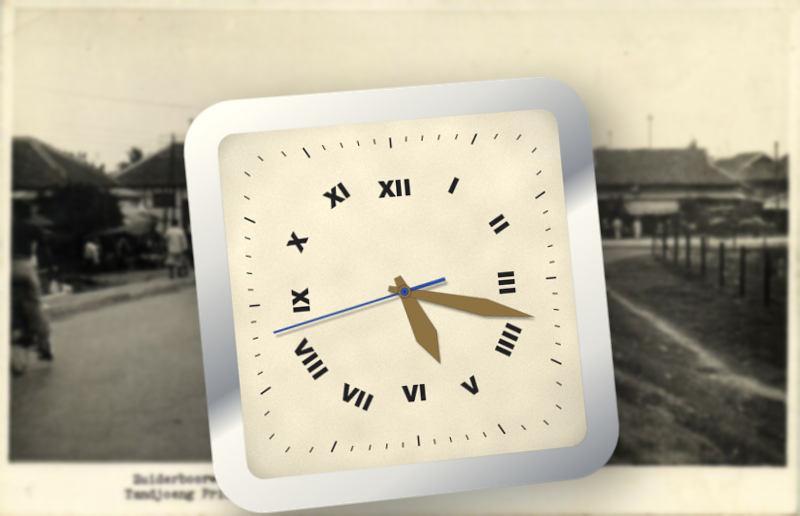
5.17.43
